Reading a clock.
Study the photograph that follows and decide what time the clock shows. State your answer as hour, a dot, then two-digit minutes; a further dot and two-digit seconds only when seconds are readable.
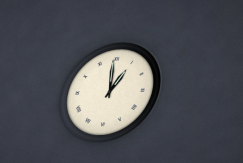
12.59
